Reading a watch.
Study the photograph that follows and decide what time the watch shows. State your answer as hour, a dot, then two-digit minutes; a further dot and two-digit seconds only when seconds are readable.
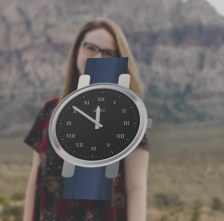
11.51
